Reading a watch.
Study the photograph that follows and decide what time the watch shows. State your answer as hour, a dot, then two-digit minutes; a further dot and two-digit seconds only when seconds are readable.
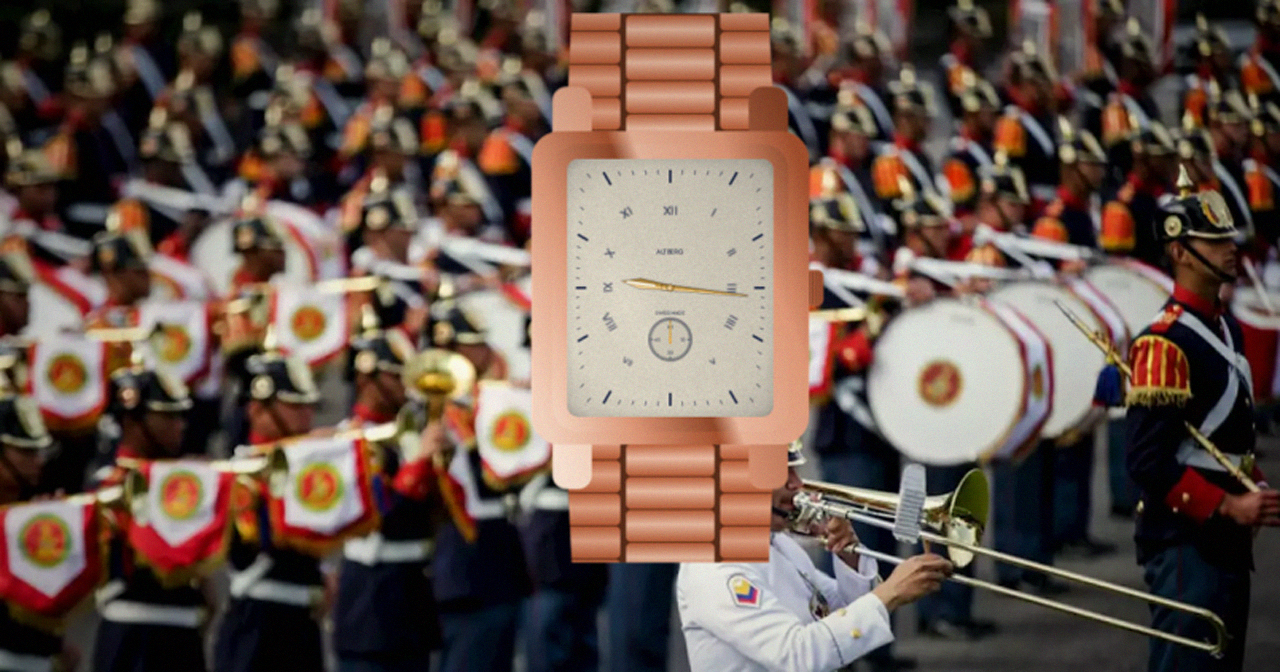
9.16
